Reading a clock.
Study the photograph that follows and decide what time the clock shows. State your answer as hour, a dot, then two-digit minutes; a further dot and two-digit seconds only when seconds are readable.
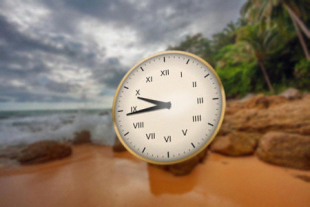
9.44
